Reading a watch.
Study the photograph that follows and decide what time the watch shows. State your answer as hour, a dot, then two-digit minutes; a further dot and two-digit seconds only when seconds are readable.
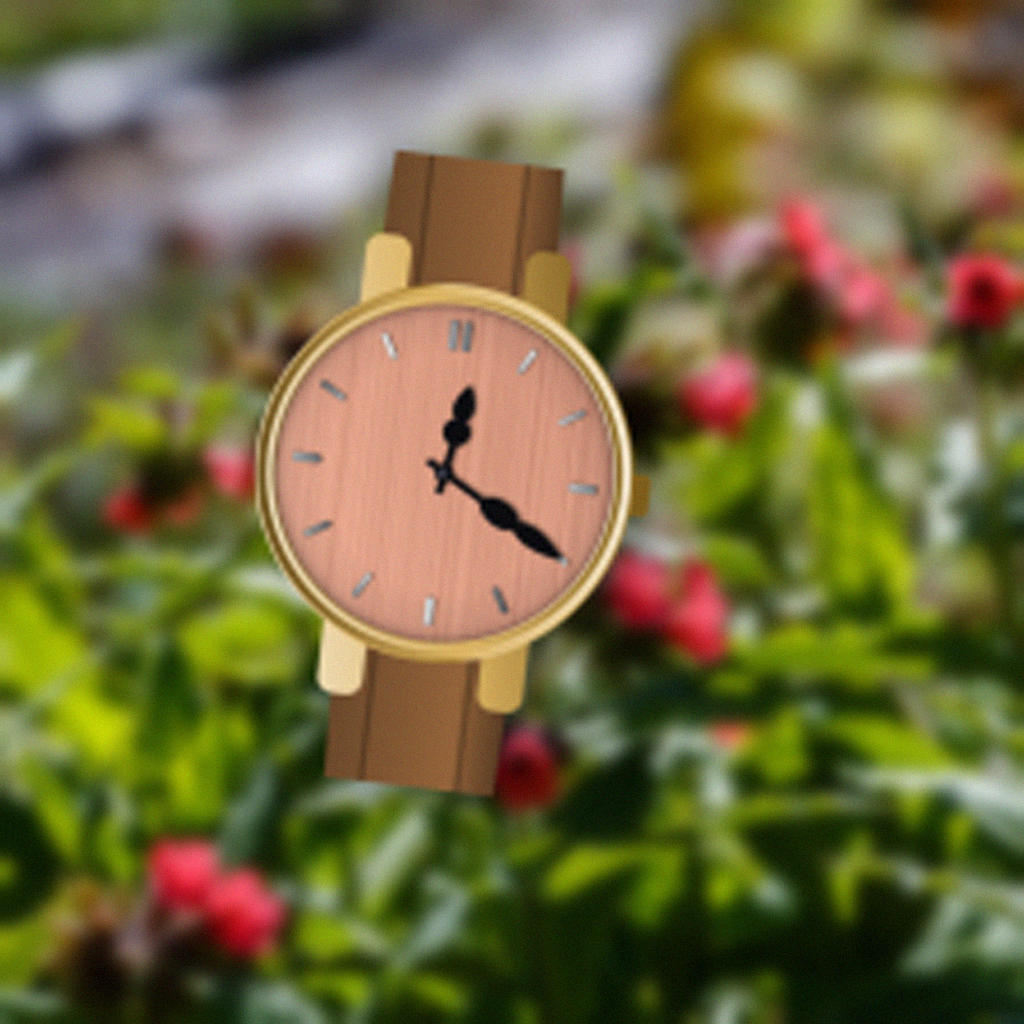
12.20
